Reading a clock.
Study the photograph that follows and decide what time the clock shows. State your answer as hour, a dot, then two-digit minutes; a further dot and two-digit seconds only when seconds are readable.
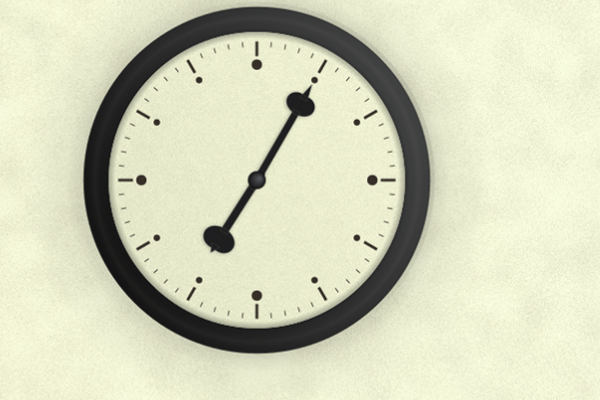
7.05
